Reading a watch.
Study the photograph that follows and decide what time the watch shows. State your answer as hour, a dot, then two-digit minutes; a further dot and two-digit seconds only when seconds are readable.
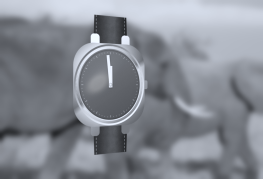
11.59
